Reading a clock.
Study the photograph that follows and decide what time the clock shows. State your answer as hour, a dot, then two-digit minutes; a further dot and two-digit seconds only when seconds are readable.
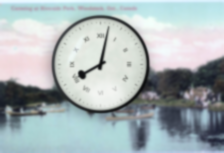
8.02
